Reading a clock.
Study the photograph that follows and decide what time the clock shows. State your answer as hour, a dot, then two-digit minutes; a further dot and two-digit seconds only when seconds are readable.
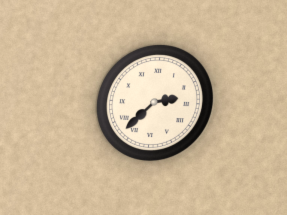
2.37
